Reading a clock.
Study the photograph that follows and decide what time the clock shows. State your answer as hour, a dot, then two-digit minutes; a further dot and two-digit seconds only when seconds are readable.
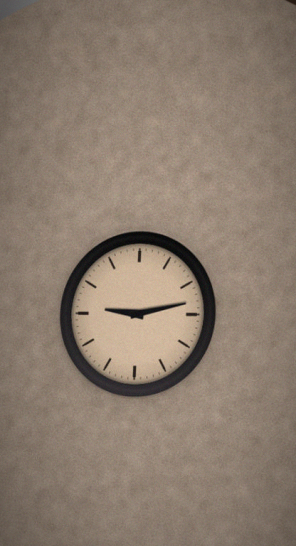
9.13
